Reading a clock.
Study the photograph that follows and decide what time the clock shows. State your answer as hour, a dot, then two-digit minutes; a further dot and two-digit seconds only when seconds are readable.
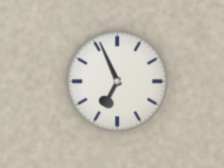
6.56
